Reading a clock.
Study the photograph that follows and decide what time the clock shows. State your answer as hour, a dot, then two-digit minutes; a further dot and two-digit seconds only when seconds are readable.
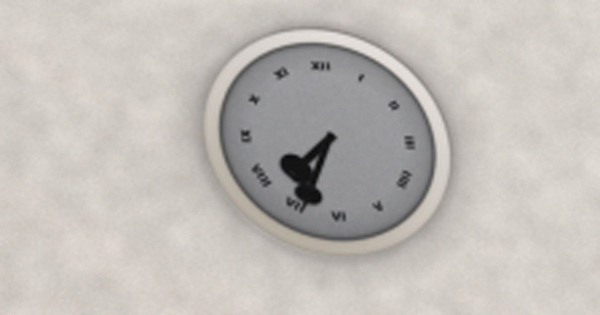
7.34
